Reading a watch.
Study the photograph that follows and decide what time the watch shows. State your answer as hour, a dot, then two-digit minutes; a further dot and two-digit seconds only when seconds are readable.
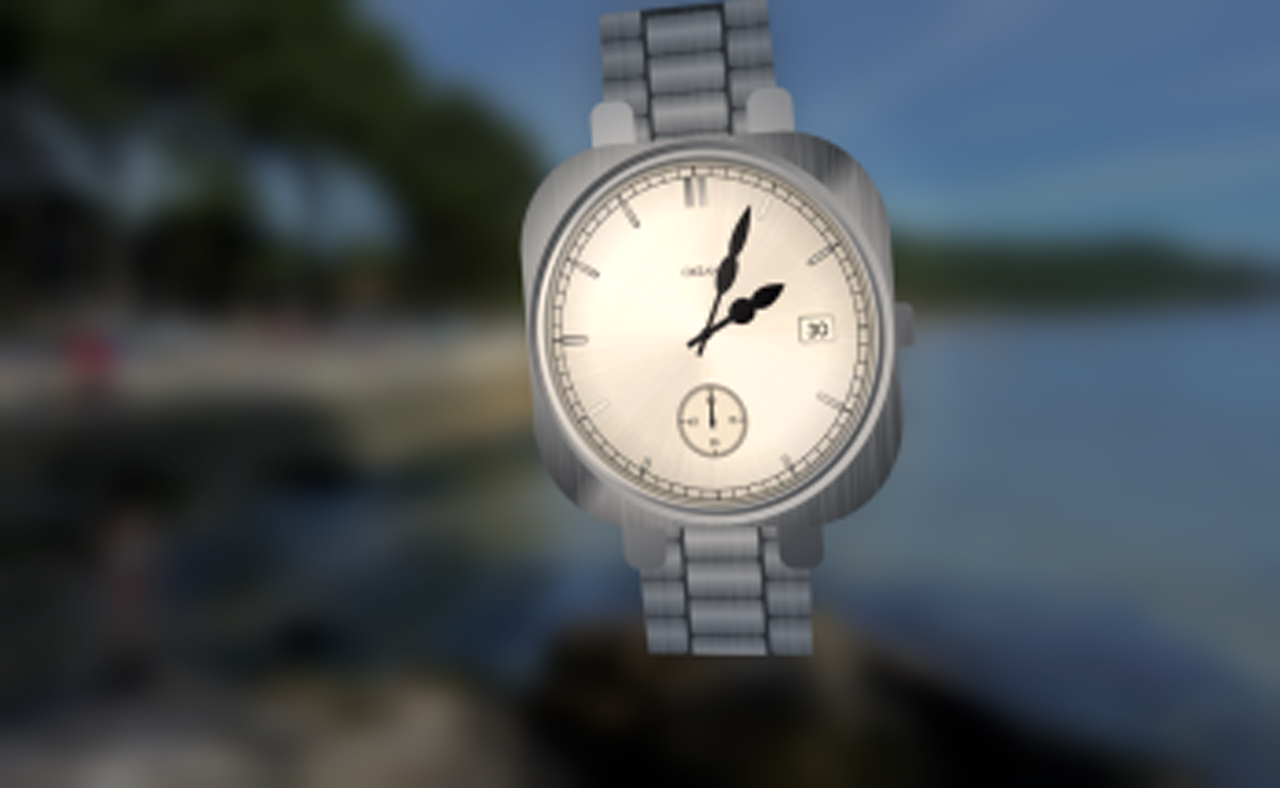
2.04
